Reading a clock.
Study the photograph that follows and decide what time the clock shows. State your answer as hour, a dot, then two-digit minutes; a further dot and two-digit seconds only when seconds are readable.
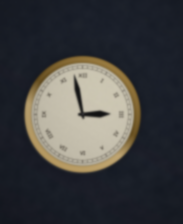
2.58
